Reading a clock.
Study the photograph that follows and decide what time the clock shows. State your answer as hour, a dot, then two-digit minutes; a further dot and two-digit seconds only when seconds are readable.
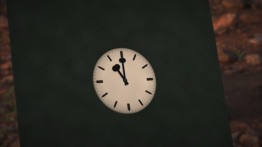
11.00
